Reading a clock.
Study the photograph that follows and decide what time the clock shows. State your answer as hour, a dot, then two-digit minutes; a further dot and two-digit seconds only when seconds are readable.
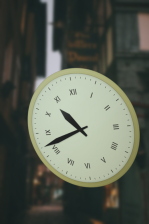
10.42
